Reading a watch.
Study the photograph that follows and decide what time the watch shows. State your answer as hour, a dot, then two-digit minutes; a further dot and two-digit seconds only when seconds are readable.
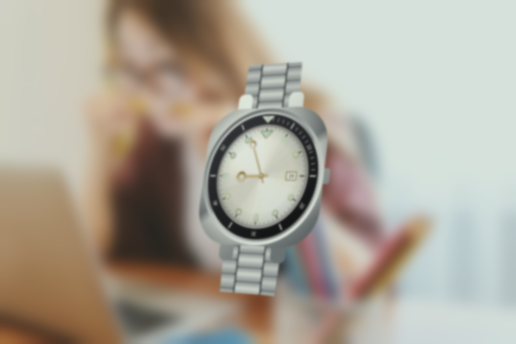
8.56
